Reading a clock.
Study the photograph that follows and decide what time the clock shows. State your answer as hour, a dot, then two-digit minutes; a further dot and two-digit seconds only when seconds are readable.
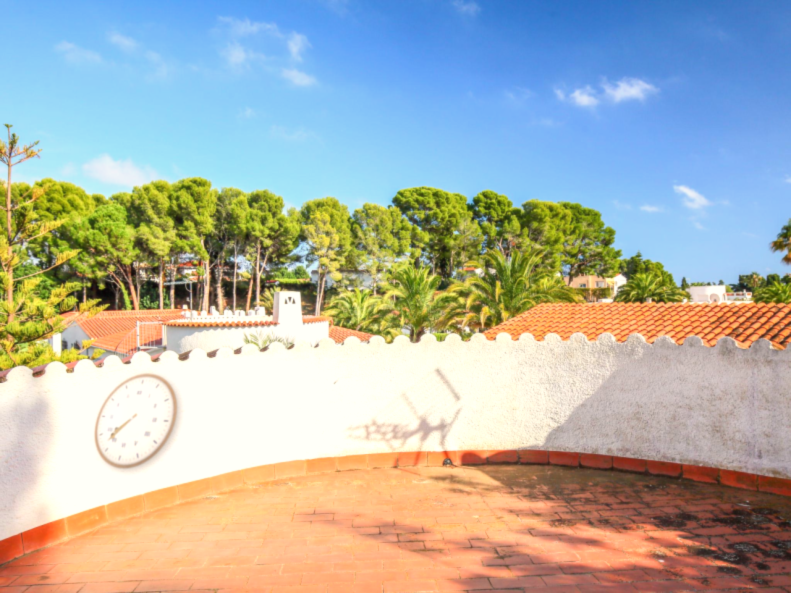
7.37
